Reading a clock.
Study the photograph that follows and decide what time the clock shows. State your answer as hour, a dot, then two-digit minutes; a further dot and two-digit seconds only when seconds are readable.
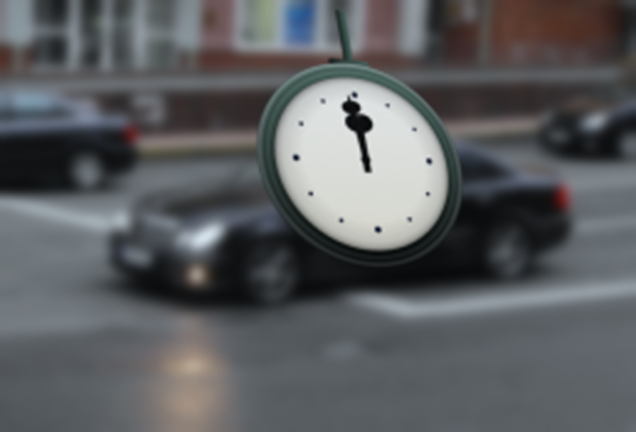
11.59
